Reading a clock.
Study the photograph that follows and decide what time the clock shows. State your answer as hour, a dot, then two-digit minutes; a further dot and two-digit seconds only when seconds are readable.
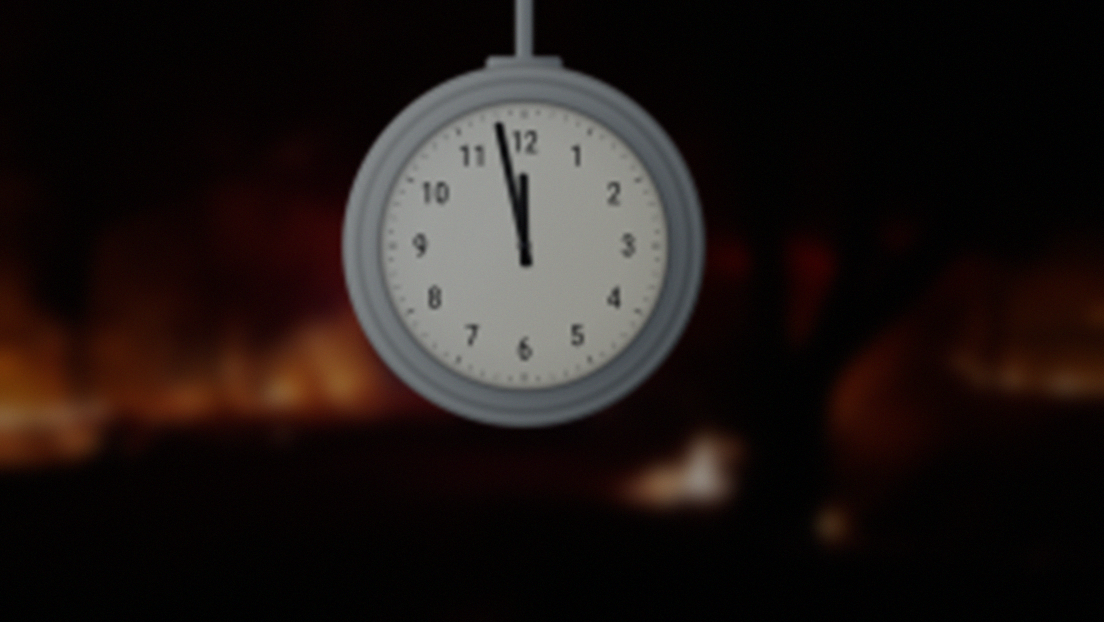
11.58
